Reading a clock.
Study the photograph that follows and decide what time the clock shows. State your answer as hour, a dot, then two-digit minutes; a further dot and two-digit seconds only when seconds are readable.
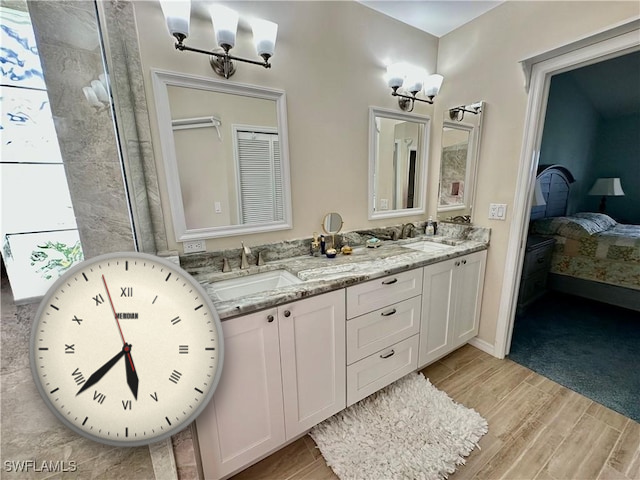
5.37.57
